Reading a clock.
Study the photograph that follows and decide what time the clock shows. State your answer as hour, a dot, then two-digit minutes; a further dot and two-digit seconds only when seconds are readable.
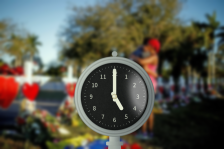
5.00
